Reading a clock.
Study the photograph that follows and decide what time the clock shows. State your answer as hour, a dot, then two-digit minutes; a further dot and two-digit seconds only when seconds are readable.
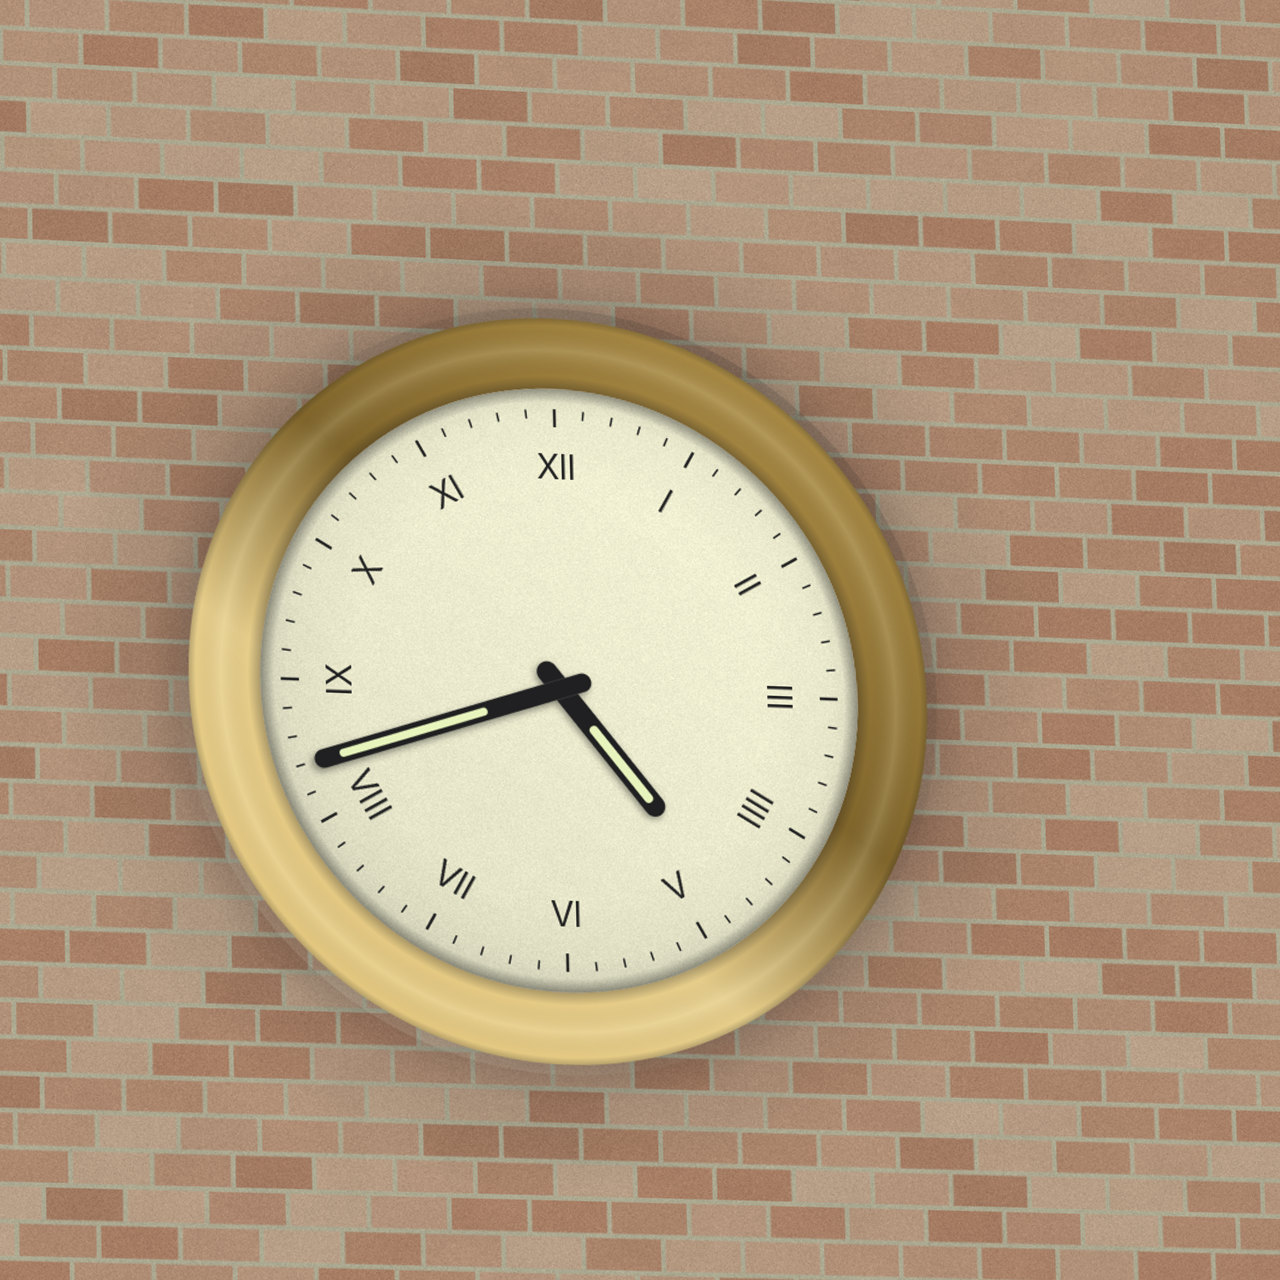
4.42
